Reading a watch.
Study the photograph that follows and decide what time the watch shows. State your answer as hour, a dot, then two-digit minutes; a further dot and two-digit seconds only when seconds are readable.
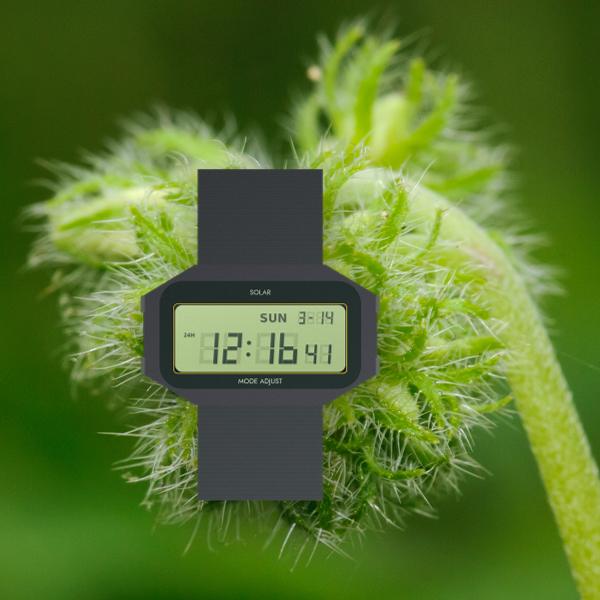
12.16.41
